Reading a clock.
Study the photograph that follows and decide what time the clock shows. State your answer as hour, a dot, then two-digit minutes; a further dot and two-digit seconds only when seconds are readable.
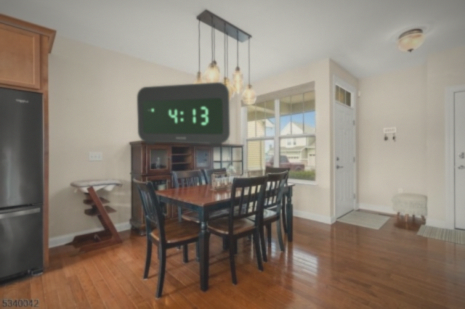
4.13
